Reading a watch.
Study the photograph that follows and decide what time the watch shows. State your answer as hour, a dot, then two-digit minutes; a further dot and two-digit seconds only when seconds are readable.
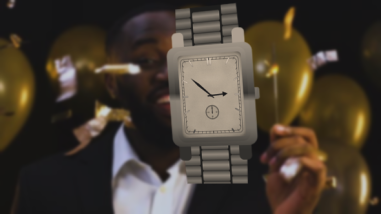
2.52
